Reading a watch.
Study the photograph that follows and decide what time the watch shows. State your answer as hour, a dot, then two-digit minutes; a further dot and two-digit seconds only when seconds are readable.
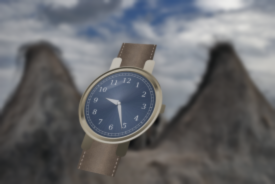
9.26
